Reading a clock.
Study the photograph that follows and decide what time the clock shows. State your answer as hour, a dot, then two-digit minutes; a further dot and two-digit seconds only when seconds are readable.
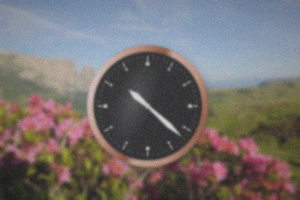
10.22
